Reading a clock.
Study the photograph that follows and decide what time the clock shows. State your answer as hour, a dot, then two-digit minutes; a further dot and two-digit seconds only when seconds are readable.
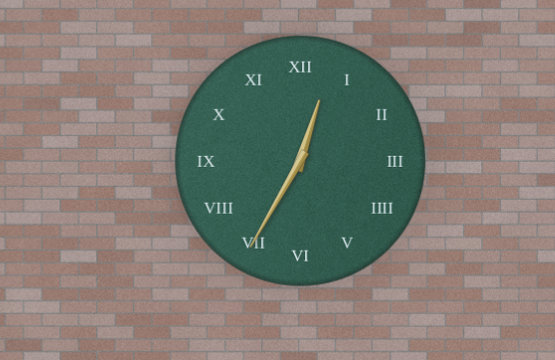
12.35
